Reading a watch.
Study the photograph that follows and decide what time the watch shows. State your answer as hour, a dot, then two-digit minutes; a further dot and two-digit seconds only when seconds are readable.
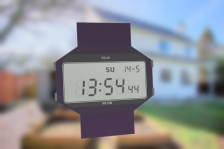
13.54.44
